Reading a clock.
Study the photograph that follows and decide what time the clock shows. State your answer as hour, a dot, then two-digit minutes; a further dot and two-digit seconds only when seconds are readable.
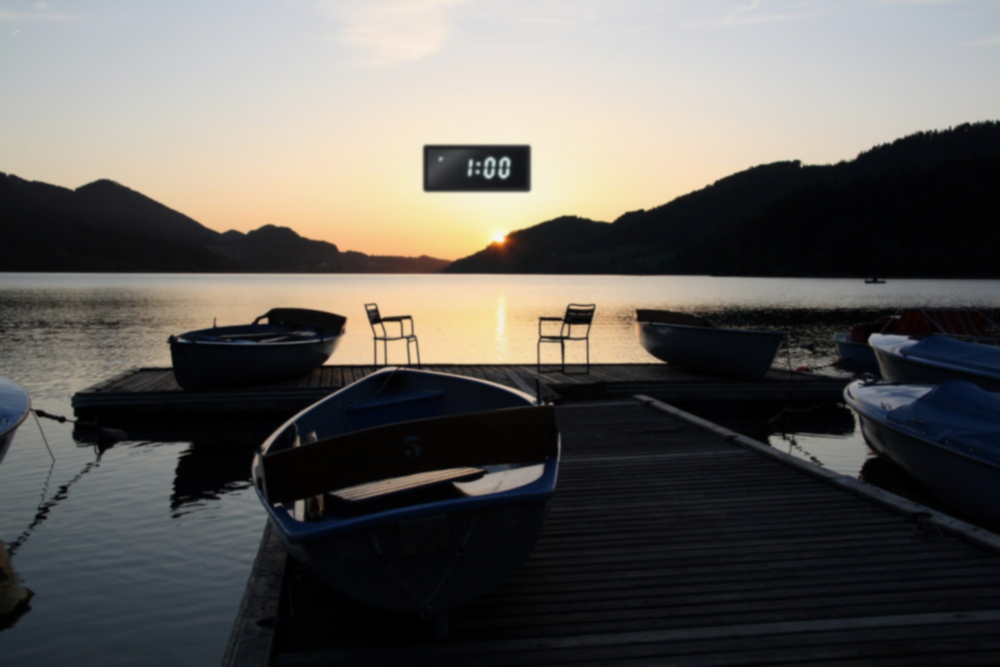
1.00
